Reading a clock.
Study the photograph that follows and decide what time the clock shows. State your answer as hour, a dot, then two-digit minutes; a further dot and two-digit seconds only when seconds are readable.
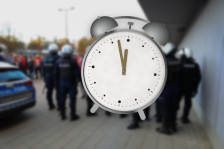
11.57
